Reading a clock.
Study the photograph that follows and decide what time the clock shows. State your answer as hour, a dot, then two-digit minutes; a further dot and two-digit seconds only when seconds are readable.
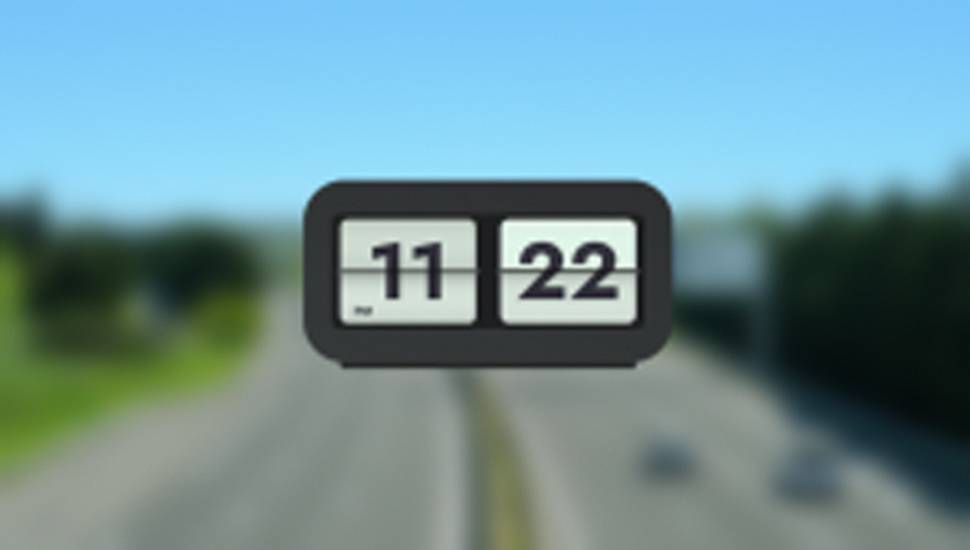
11.22
